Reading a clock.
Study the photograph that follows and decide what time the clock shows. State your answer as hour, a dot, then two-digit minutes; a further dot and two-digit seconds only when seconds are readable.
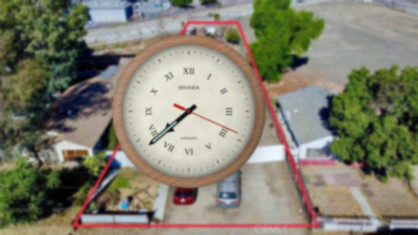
7.38.19
